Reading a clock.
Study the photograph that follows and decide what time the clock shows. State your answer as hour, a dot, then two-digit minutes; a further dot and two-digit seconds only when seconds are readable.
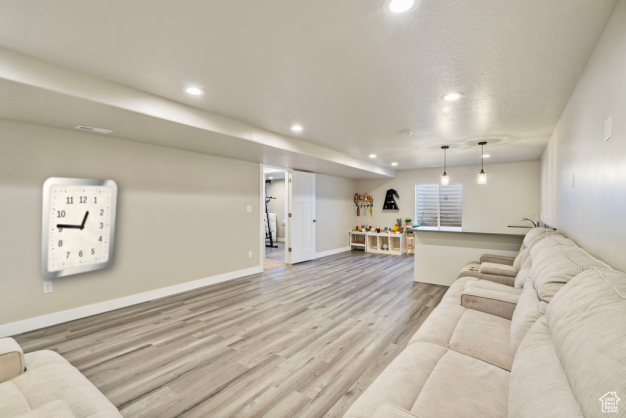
12.46
